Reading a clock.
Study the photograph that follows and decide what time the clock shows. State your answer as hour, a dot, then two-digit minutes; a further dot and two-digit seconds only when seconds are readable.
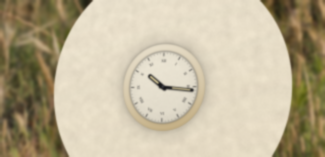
10.16
